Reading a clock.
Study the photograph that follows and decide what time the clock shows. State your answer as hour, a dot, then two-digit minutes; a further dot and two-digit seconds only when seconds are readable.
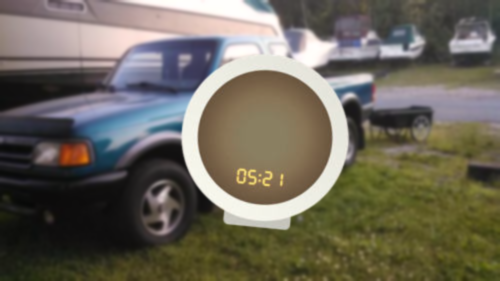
5.21
